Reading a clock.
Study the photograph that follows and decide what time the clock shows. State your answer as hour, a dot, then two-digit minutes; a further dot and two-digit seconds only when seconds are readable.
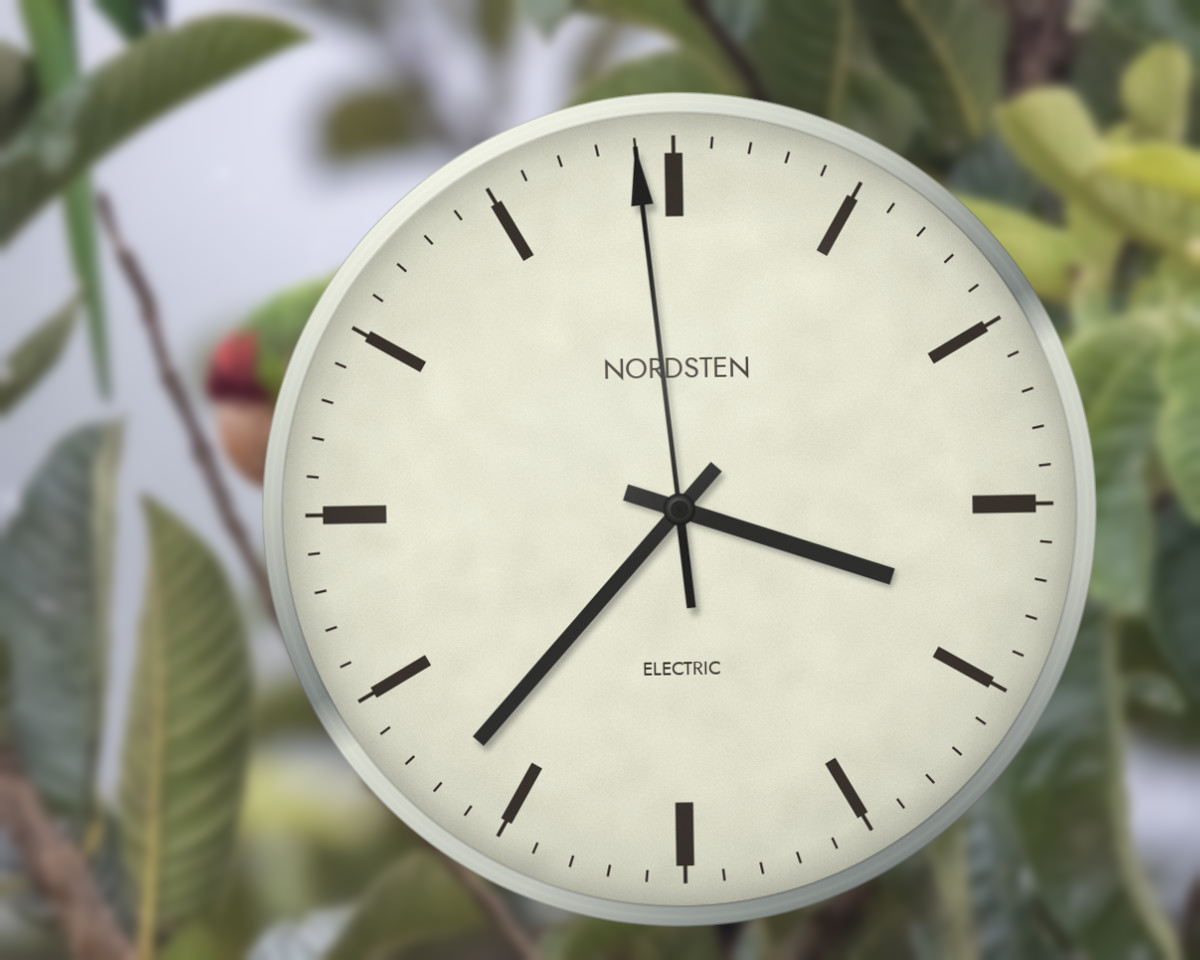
3.36.59
